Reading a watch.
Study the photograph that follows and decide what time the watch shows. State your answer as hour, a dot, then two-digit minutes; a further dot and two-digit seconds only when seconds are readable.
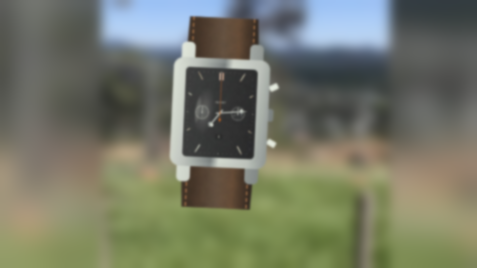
7.14
